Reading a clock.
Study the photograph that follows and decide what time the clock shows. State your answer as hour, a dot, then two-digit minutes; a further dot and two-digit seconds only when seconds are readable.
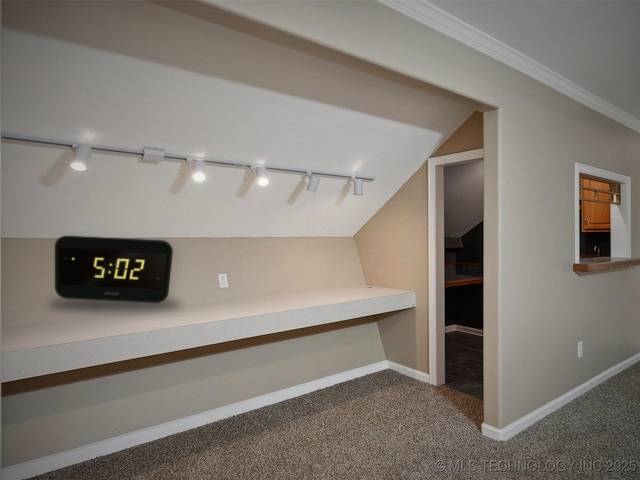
5.02
